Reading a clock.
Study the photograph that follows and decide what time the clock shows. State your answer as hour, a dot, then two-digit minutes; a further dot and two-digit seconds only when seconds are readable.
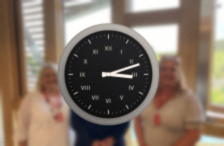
3.12
